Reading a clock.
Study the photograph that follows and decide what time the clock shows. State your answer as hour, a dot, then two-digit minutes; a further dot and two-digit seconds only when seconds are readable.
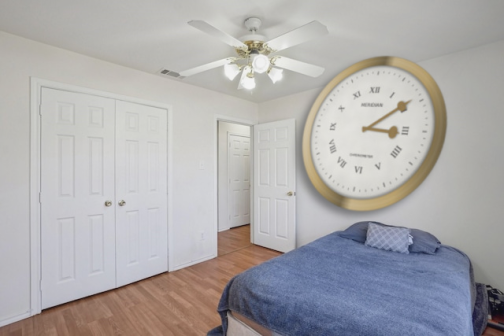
3.09
